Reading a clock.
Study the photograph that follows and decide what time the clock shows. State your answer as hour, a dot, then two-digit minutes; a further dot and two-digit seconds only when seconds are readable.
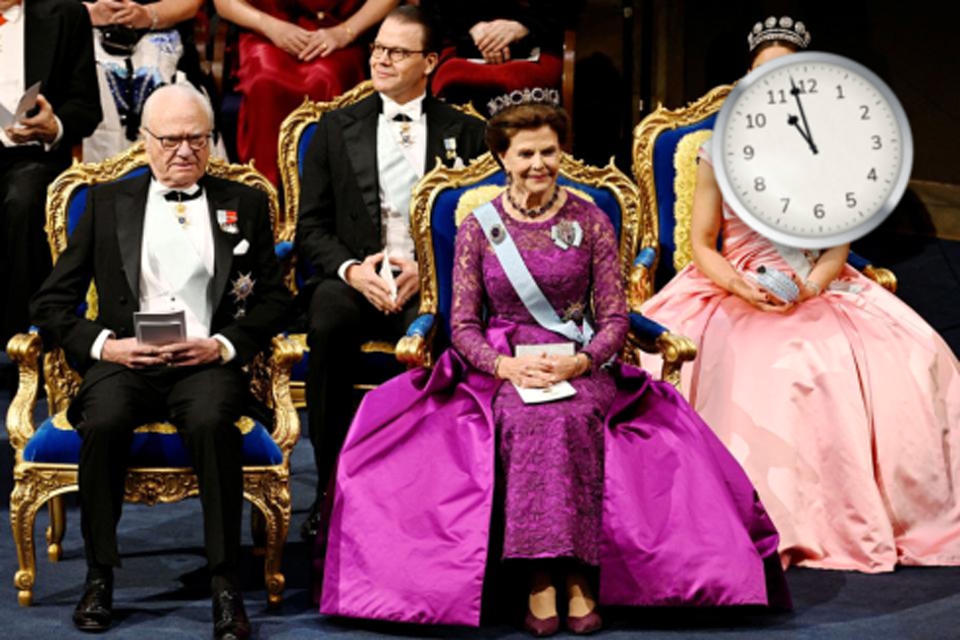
10.58
